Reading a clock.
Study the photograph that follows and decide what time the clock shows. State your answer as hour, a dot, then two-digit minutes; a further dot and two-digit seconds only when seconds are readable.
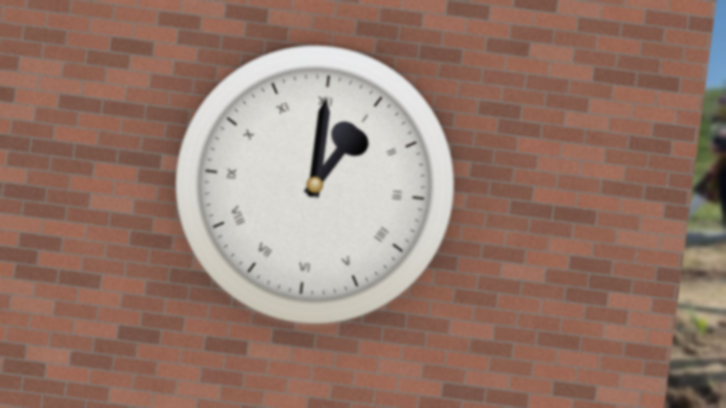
1.00
